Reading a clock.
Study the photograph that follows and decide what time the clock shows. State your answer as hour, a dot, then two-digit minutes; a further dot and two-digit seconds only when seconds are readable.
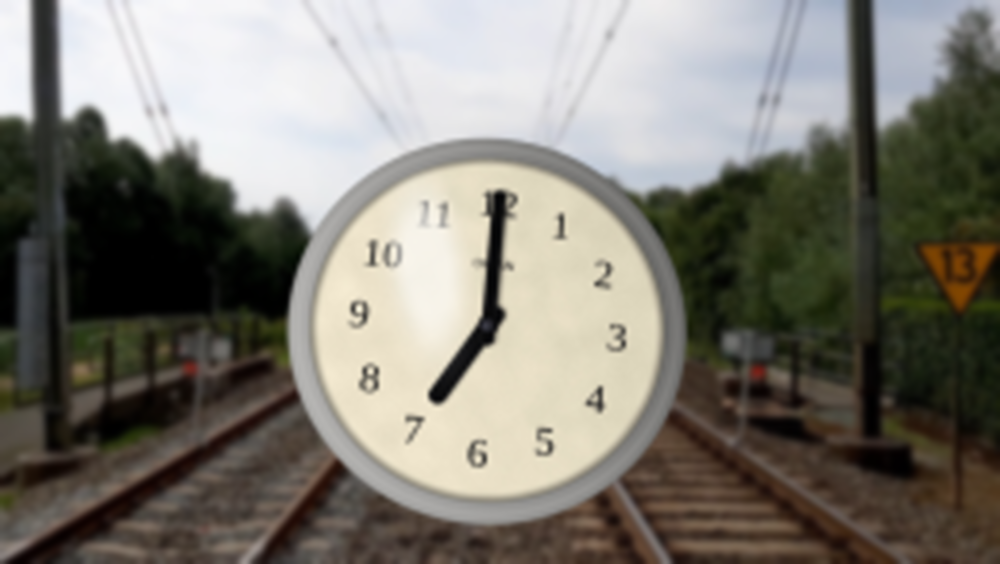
7.00
